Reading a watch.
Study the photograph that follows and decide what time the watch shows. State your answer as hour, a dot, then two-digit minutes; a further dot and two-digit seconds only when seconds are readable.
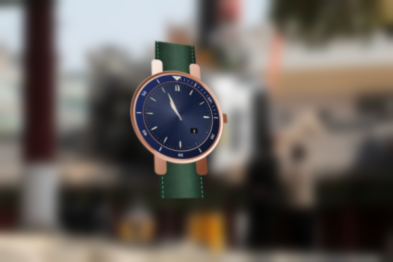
10.56
